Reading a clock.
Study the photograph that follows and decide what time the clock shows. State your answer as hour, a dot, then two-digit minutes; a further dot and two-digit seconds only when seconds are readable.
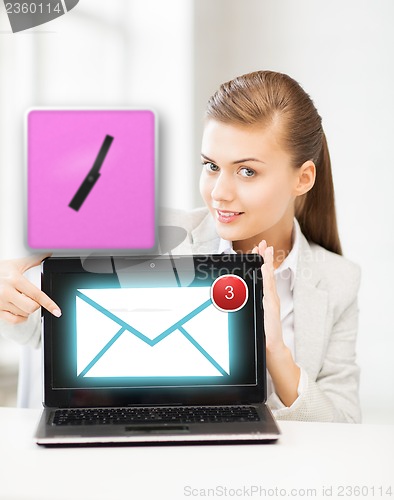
7.04
